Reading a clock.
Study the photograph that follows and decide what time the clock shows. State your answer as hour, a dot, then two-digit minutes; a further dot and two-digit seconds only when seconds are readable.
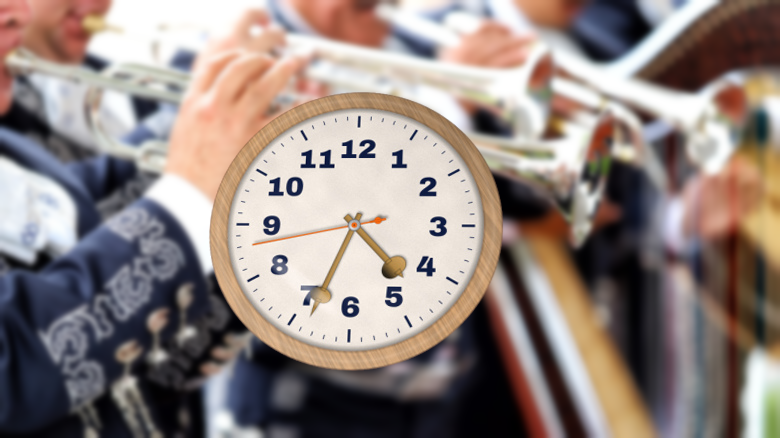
4.33.43
